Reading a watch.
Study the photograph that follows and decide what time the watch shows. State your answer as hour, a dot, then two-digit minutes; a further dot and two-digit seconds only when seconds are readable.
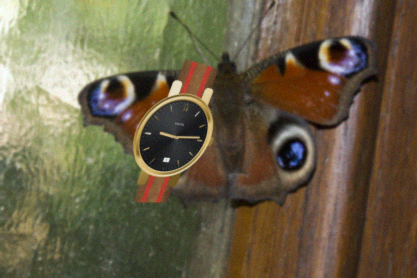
9.14
